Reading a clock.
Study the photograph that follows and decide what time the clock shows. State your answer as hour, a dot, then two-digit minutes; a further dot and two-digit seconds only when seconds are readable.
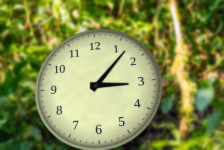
3.07
